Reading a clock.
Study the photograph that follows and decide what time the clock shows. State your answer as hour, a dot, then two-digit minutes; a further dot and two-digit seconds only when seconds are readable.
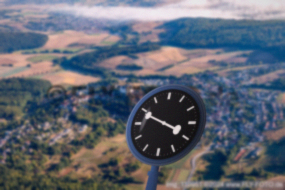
3.49
